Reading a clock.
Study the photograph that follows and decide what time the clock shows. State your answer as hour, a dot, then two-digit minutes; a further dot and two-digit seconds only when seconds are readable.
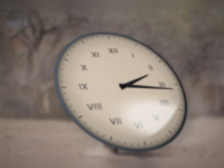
2.16
